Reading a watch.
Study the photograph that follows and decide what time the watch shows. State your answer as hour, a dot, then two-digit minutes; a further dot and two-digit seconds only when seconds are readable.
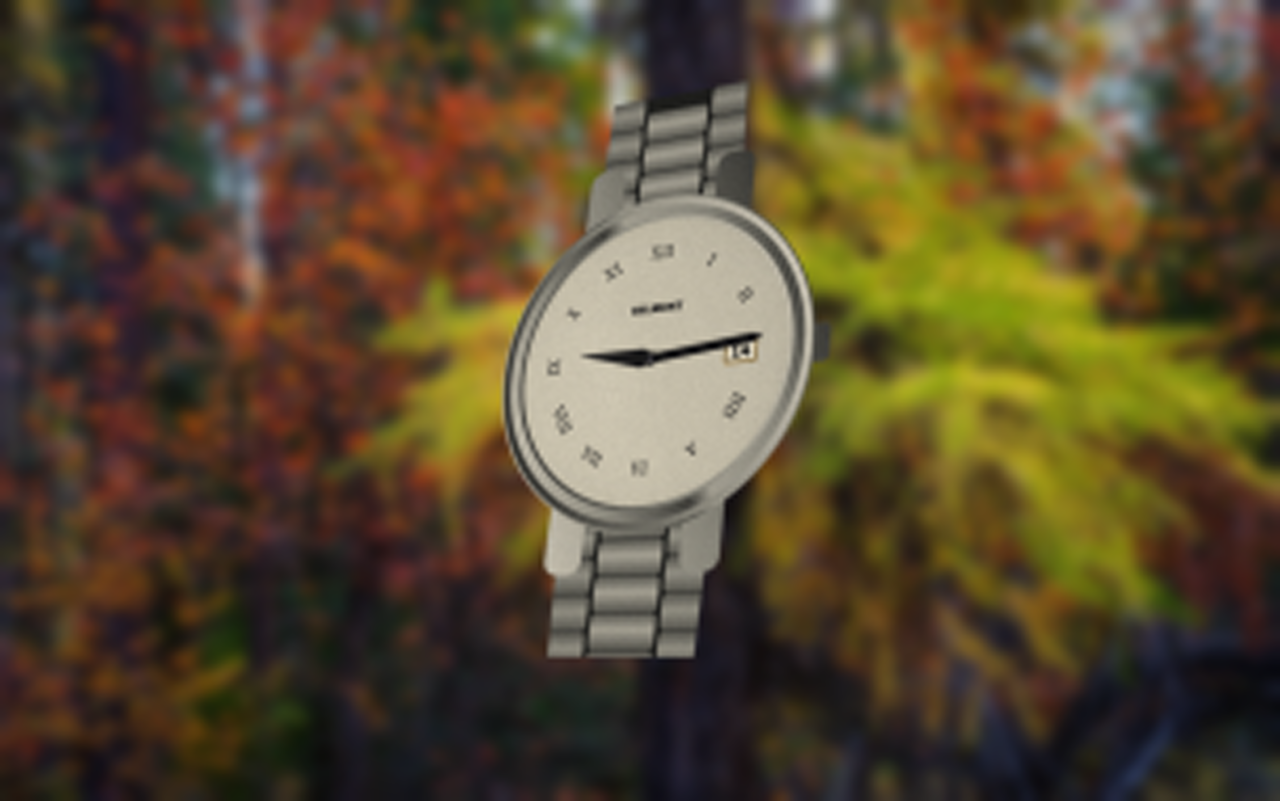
9.14
